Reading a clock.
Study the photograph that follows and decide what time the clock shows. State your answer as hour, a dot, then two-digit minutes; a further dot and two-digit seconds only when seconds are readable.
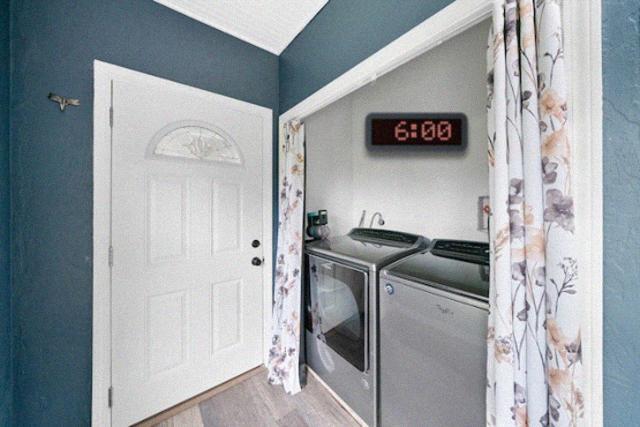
6.00
